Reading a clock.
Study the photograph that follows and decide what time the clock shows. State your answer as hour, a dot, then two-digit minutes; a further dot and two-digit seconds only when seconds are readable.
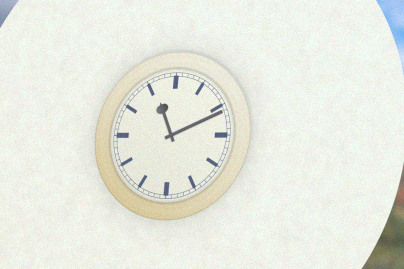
11.11
